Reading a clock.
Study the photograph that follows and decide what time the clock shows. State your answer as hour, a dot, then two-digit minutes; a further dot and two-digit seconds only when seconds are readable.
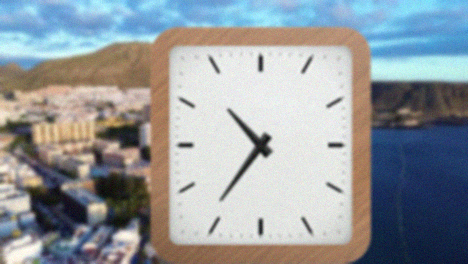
10.36
